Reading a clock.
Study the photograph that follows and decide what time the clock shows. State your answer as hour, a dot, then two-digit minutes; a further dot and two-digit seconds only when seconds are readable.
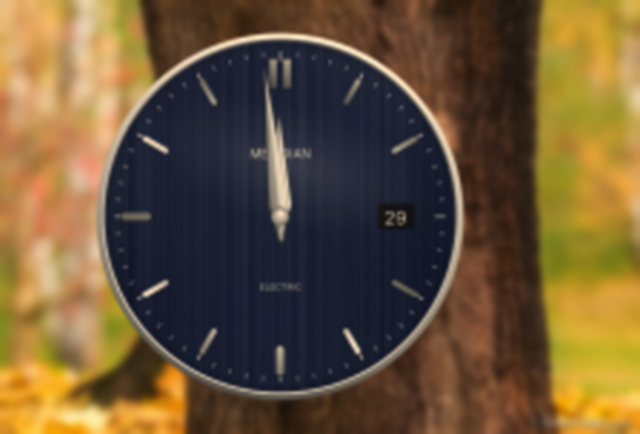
11.59
